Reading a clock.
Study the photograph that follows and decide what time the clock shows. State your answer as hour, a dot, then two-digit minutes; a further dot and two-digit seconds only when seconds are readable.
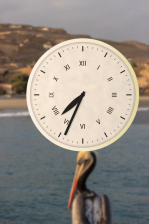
7.34
